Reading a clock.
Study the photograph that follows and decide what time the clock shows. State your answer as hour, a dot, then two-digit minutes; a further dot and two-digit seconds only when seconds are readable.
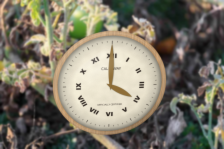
4.00
